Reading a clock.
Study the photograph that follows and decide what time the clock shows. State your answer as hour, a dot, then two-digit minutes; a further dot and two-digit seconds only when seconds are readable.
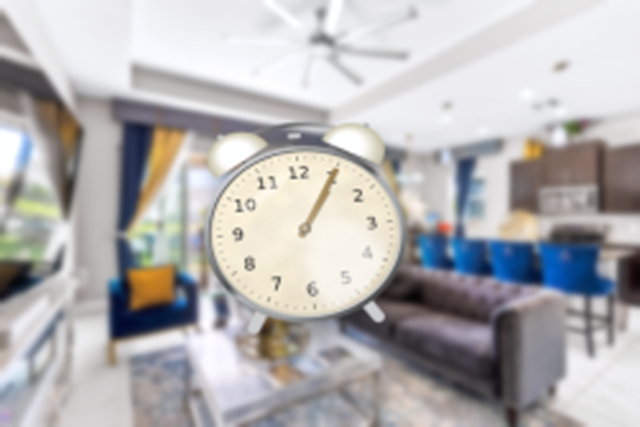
1.05
